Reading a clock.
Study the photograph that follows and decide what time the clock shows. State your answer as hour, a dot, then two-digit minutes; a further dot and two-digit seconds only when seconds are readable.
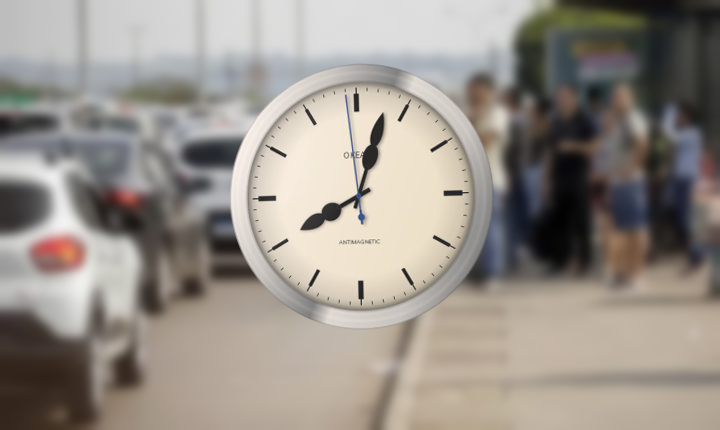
8.02.59
